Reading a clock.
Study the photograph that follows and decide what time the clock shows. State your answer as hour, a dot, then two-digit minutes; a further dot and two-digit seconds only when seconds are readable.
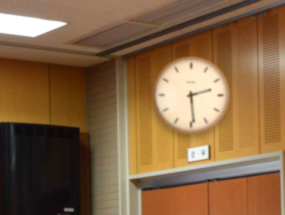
2.29
